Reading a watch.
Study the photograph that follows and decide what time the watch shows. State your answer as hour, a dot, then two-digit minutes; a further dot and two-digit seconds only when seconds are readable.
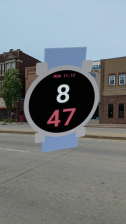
8.47
